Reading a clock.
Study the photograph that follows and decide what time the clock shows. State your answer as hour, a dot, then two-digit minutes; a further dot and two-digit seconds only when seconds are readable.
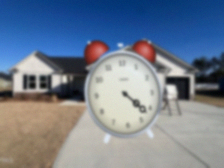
4.22
